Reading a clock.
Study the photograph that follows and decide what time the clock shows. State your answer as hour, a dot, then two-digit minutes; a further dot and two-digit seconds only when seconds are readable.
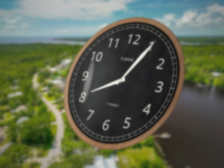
8.05
